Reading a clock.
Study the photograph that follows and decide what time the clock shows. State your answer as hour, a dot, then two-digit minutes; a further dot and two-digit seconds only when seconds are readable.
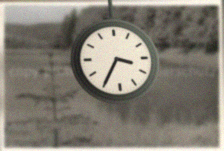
3.35
